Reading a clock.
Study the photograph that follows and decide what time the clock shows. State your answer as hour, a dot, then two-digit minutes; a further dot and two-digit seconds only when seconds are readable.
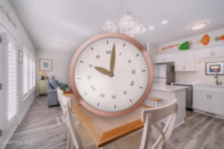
10.02
